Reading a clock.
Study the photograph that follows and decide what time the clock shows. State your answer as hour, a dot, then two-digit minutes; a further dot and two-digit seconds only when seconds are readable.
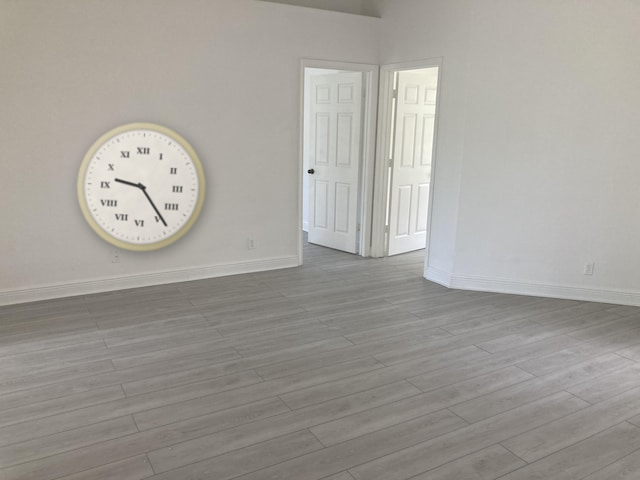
9.24
